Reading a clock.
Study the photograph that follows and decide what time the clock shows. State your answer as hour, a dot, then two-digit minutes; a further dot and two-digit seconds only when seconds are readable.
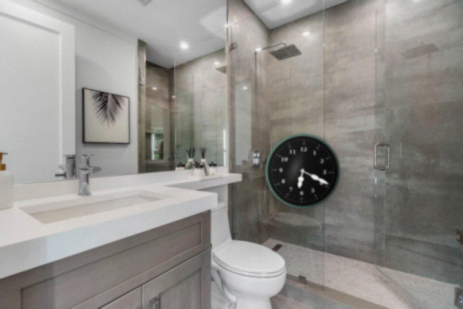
6.19
